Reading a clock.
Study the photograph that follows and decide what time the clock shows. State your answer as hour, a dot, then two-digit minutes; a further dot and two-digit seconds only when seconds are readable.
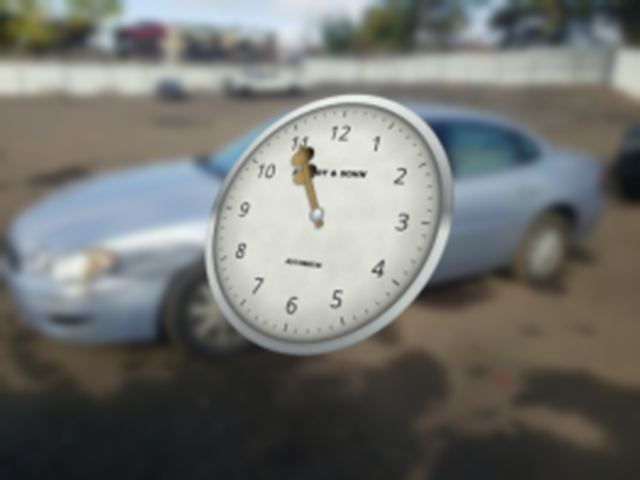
10.55
